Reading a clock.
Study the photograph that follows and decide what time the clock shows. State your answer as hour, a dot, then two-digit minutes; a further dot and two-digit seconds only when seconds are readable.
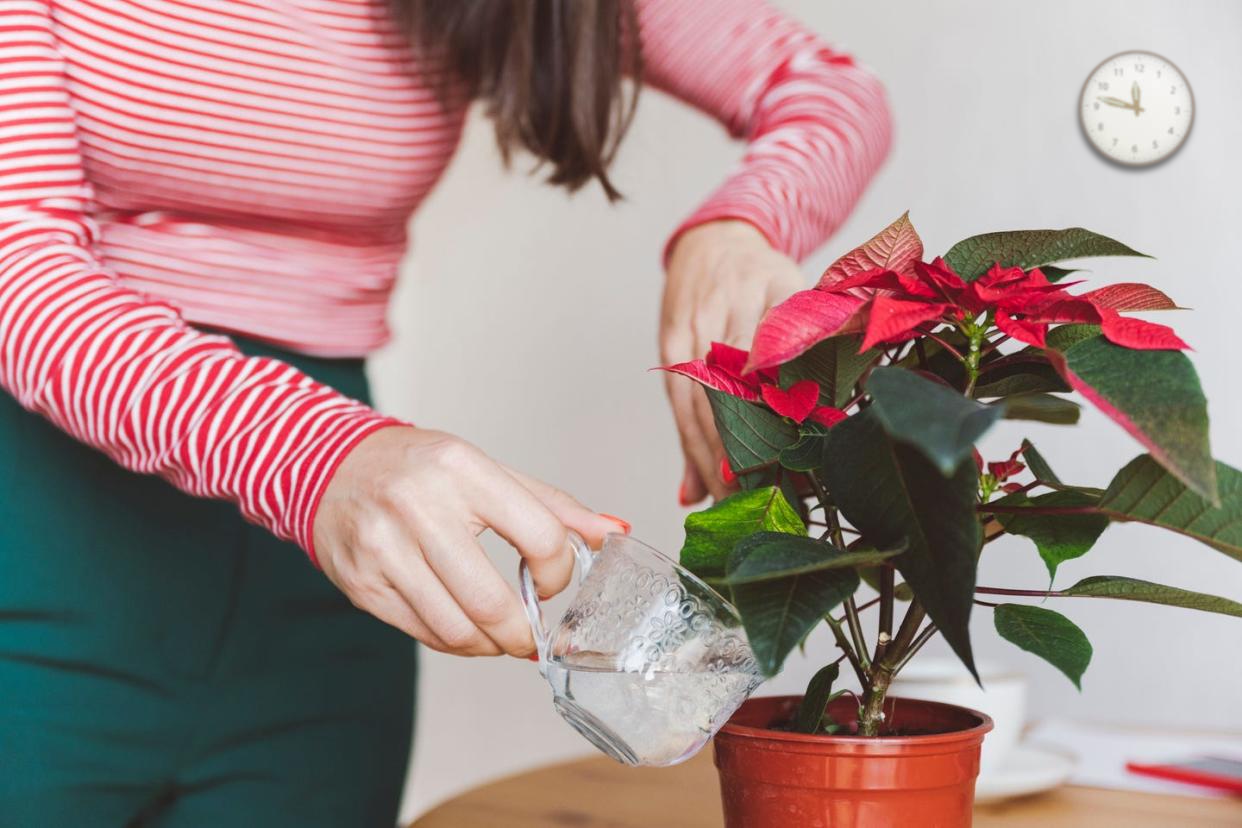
11.47
